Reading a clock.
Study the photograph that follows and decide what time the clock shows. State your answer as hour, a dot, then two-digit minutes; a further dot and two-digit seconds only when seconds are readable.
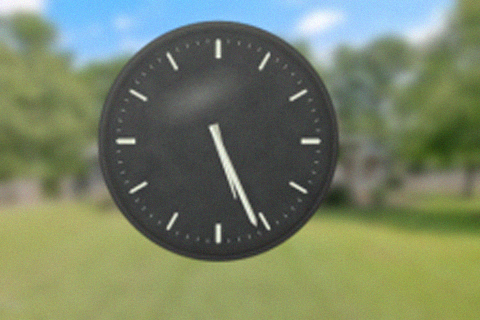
5.26
